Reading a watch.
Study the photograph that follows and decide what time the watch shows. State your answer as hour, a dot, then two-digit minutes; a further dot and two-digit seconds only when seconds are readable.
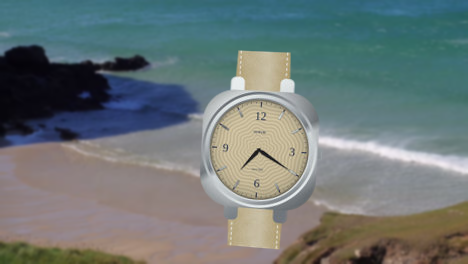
7.20
